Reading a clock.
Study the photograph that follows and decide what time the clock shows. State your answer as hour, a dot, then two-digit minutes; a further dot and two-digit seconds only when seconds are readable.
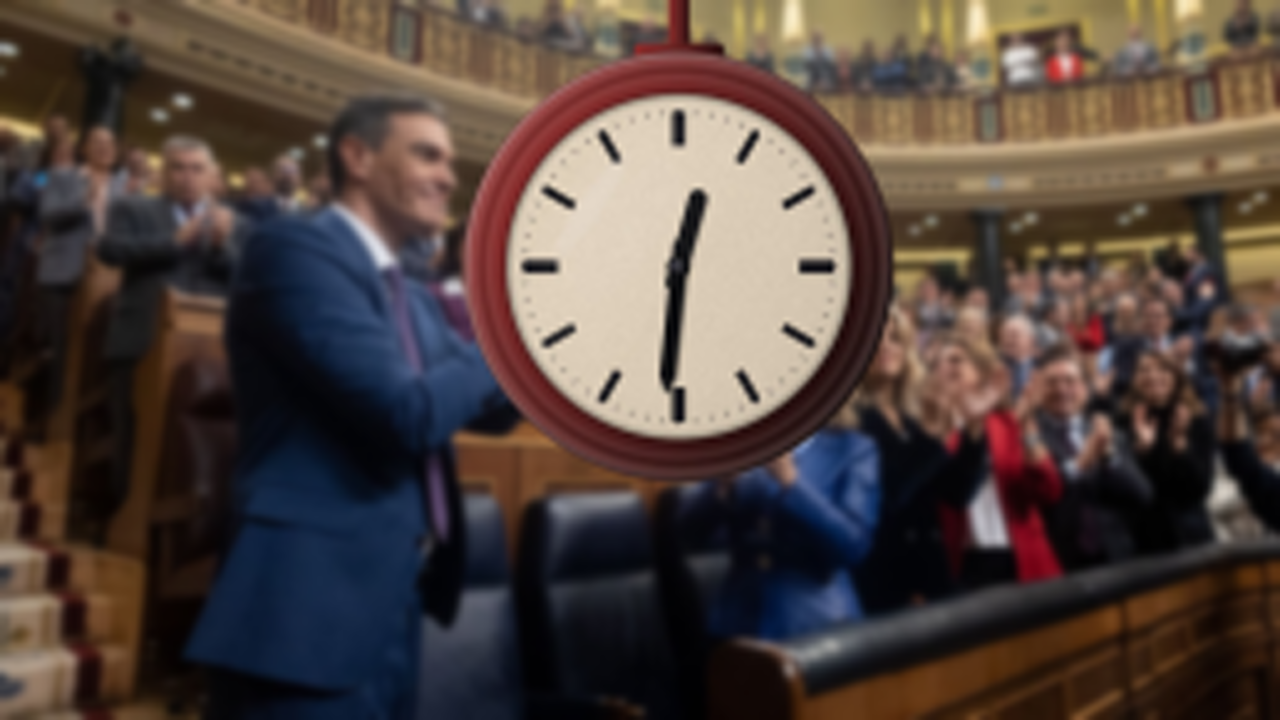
12.31
